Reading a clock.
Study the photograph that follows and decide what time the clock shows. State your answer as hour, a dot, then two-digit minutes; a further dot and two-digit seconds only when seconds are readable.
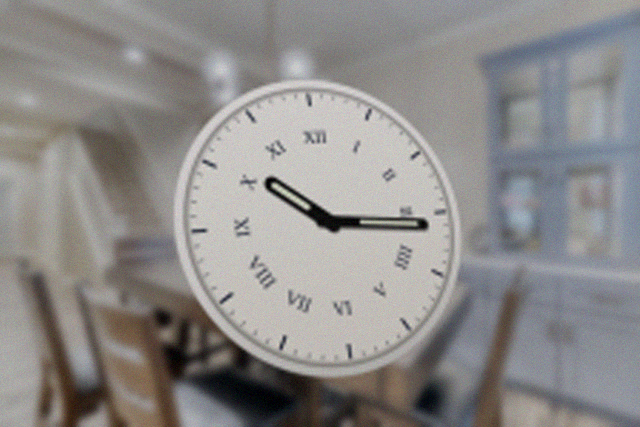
10.16
